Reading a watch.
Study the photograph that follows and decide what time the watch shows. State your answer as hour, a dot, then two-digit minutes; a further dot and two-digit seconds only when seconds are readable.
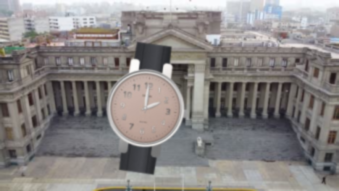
2.00
